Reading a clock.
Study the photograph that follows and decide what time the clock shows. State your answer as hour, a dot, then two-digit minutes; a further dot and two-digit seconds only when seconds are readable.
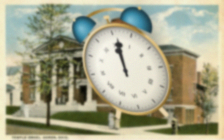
12.01
